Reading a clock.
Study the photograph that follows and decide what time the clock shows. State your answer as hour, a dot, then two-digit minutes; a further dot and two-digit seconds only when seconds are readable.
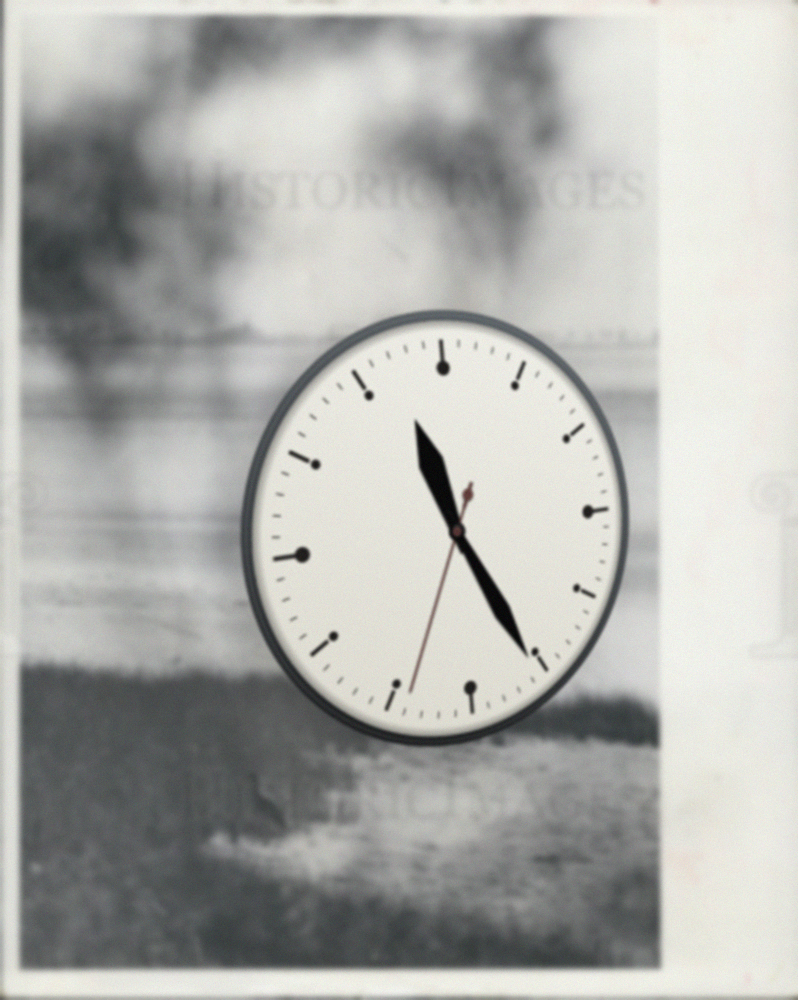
11.25.34
